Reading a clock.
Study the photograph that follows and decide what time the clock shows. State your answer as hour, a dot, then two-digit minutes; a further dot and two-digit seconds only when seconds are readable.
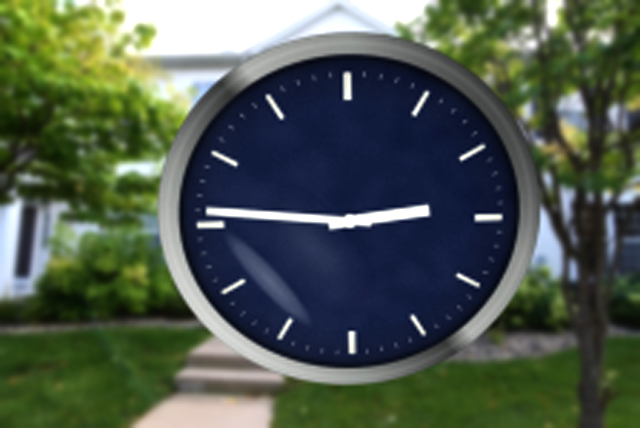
2.46
